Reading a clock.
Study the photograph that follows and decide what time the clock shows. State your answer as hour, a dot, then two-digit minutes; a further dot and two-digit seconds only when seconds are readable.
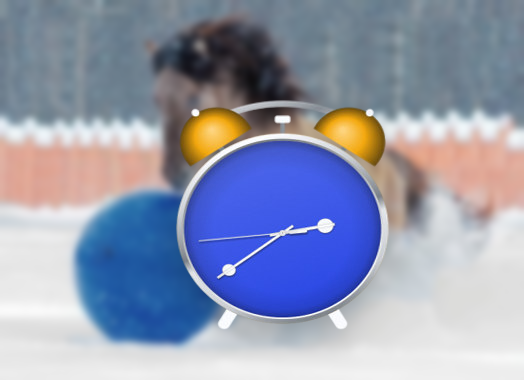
2.38.44
